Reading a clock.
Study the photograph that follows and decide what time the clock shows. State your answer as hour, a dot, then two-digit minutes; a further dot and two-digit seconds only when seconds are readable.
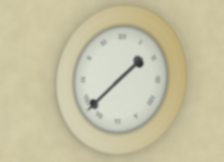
1.38
